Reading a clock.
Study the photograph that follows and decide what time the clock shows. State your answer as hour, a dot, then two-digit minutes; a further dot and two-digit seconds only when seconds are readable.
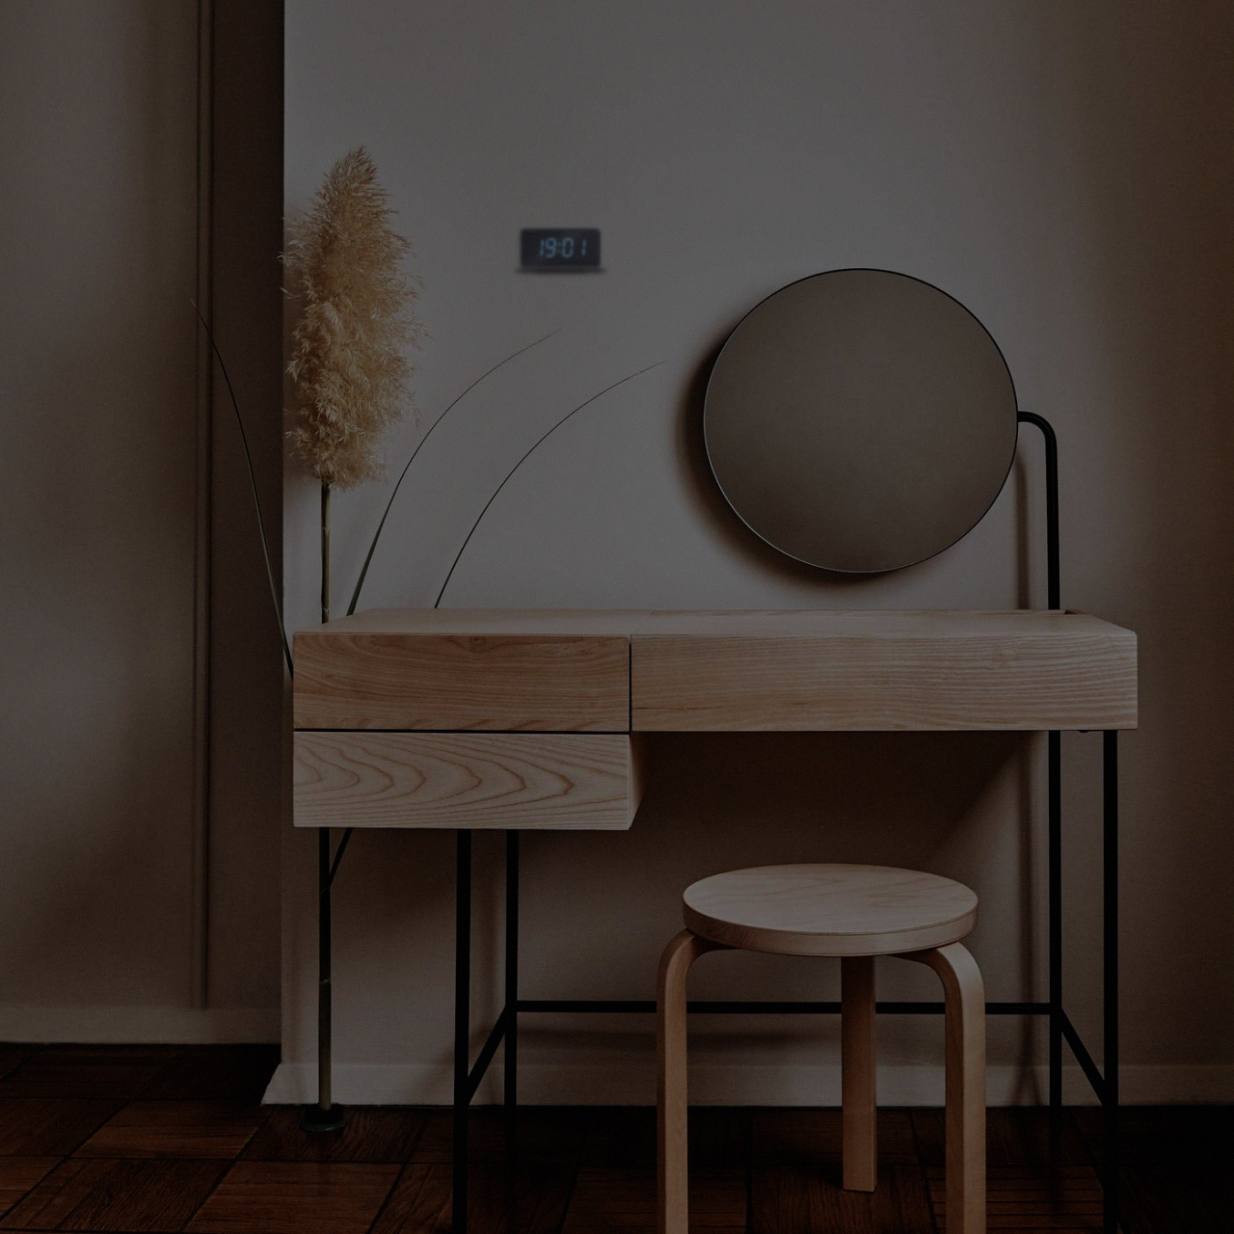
19.01
